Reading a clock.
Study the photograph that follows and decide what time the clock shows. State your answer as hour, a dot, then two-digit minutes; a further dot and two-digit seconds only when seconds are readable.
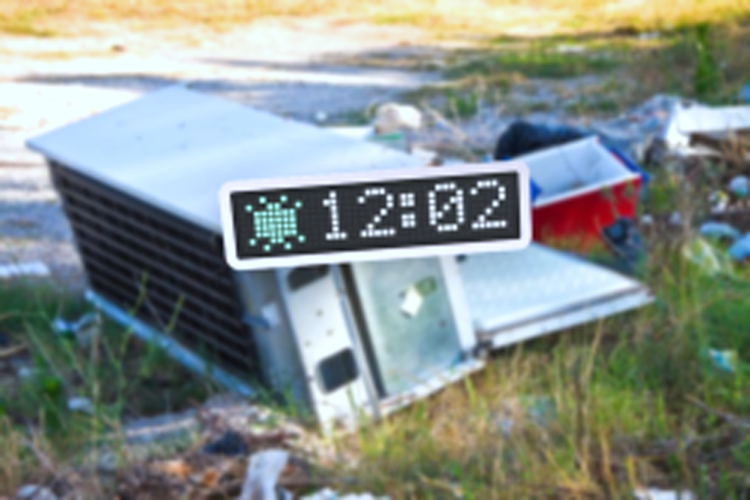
12.02
